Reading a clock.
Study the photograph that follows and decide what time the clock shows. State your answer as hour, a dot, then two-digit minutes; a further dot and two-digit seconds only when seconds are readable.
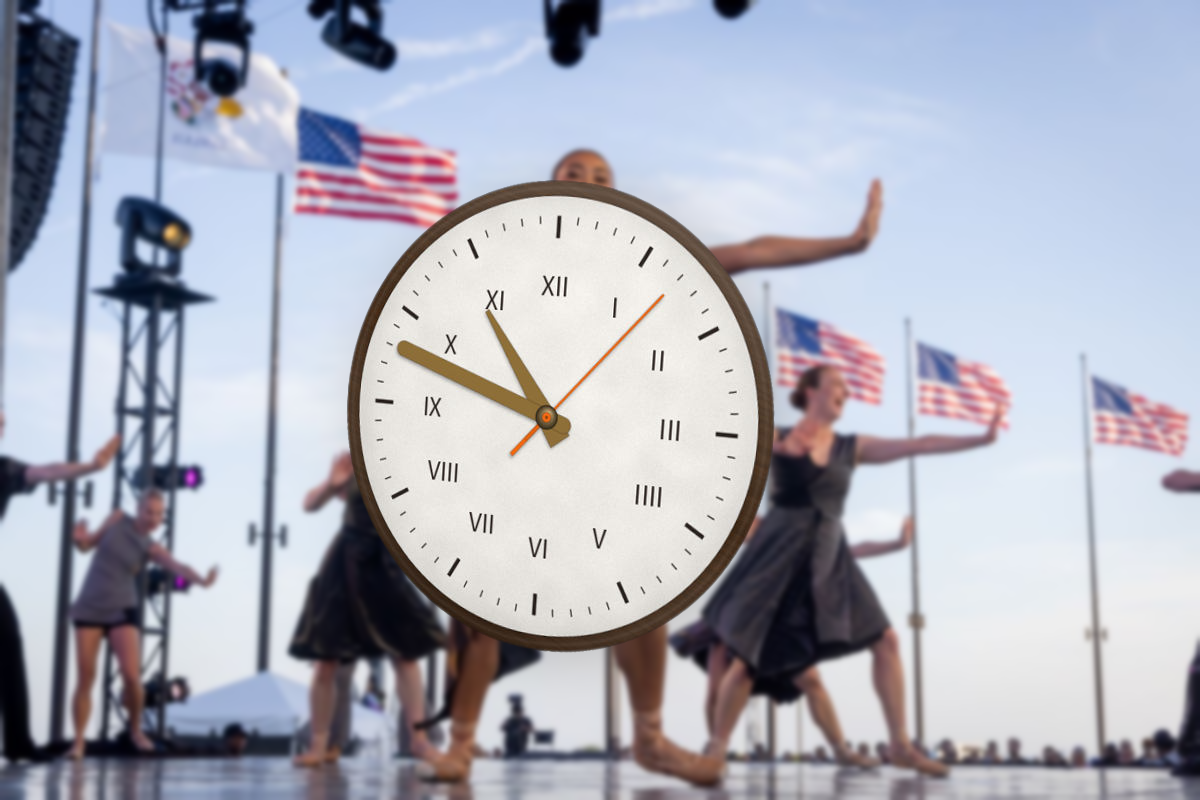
10.48.07
